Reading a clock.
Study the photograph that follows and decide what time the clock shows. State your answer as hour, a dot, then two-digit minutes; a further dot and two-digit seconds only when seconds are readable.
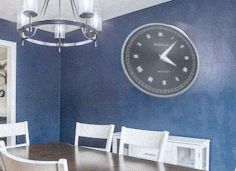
4.07
